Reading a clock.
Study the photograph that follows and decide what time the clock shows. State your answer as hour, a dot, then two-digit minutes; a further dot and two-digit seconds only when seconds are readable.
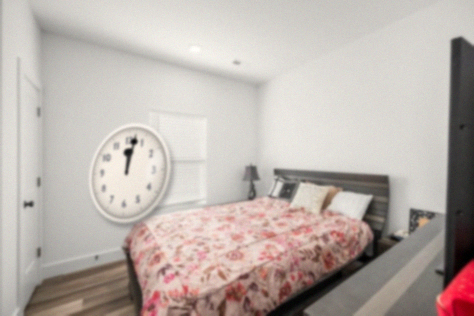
12.02
